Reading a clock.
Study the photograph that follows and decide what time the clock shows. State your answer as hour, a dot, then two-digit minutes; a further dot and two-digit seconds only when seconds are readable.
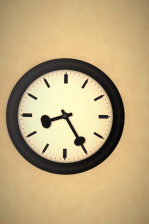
8.25
